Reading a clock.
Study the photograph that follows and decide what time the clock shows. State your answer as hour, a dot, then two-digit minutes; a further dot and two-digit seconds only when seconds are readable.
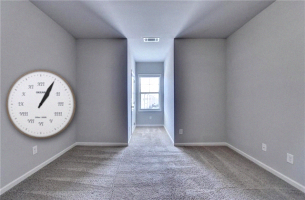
1.05
